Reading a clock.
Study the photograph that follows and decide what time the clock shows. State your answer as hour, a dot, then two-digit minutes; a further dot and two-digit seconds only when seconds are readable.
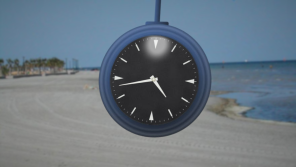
4.43
